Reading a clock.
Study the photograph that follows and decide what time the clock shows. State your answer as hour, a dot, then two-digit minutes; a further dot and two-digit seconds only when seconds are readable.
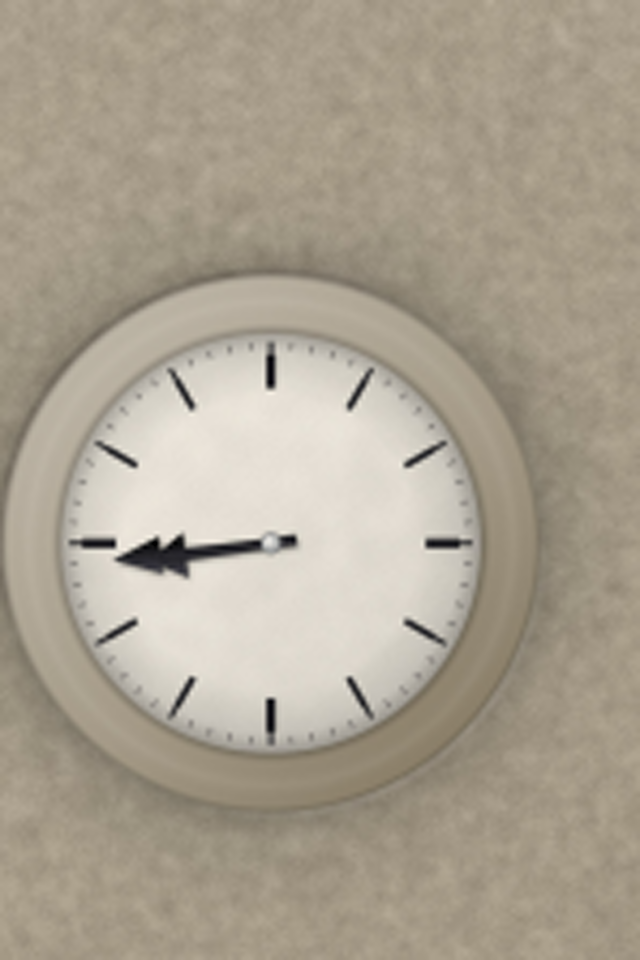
8.44
